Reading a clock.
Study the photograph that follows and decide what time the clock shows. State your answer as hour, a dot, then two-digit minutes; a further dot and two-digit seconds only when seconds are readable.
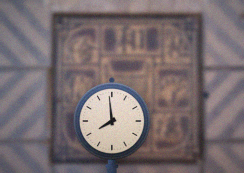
7.59
